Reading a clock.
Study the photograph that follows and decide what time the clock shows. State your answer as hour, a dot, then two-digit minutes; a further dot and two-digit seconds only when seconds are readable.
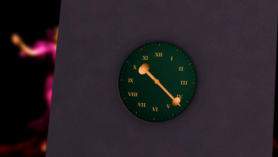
10.22
